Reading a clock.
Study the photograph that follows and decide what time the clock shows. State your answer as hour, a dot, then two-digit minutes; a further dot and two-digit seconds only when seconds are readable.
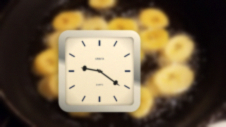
9.21
